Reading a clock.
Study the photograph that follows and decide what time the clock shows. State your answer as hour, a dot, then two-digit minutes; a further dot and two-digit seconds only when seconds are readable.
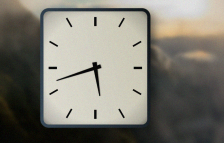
5.42
